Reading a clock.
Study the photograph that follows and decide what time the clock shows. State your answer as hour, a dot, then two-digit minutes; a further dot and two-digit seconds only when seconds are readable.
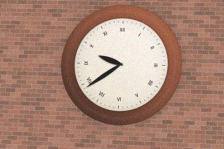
9.39
